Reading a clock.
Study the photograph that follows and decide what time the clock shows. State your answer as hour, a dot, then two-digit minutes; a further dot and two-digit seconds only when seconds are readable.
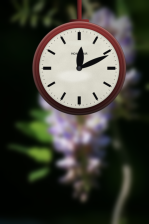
12.11
